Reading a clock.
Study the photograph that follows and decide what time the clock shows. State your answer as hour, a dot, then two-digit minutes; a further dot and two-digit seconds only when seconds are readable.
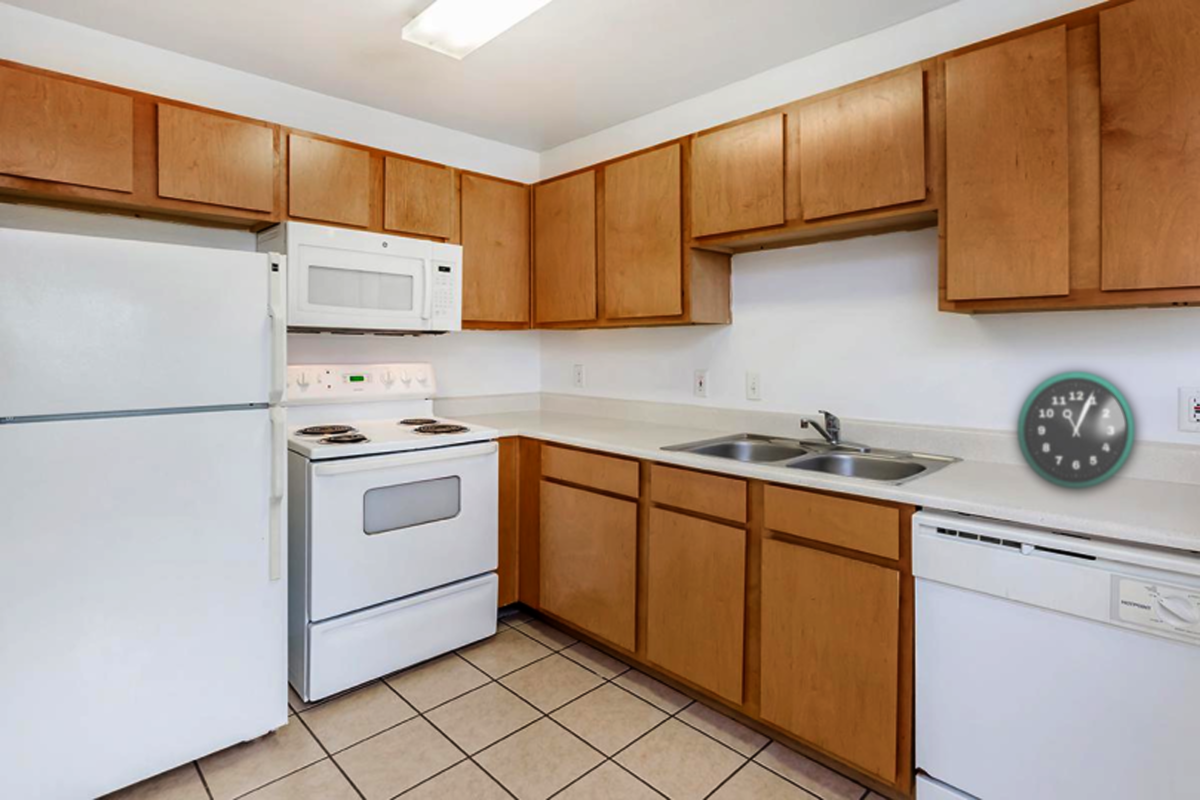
11.04
